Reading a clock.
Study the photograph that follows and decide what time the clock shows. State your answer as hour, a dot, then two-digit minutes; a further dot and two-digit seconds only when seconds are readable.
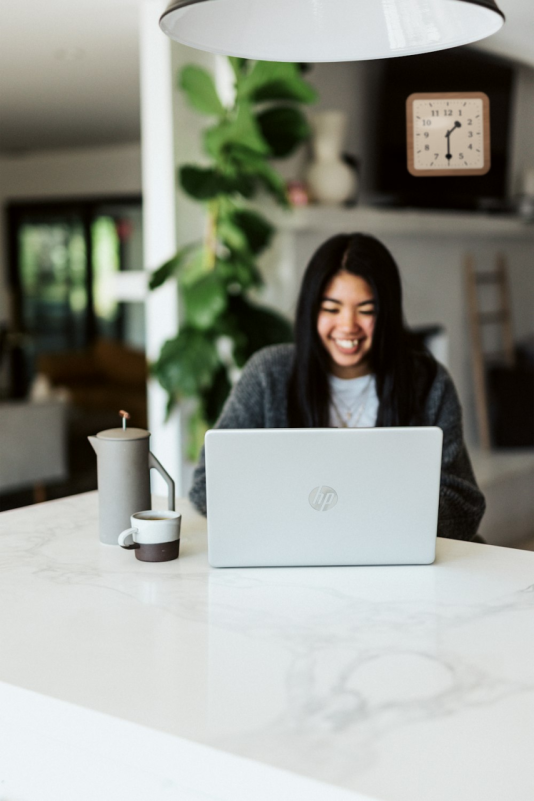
1.30
